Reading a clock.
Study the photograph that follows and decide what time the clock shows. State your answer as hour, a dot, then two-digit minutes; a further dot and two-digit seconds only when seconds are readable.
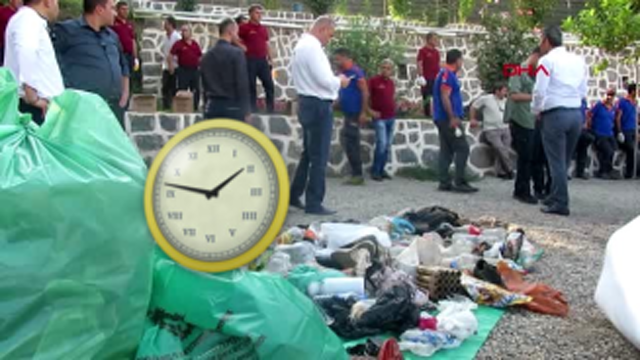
1.47
